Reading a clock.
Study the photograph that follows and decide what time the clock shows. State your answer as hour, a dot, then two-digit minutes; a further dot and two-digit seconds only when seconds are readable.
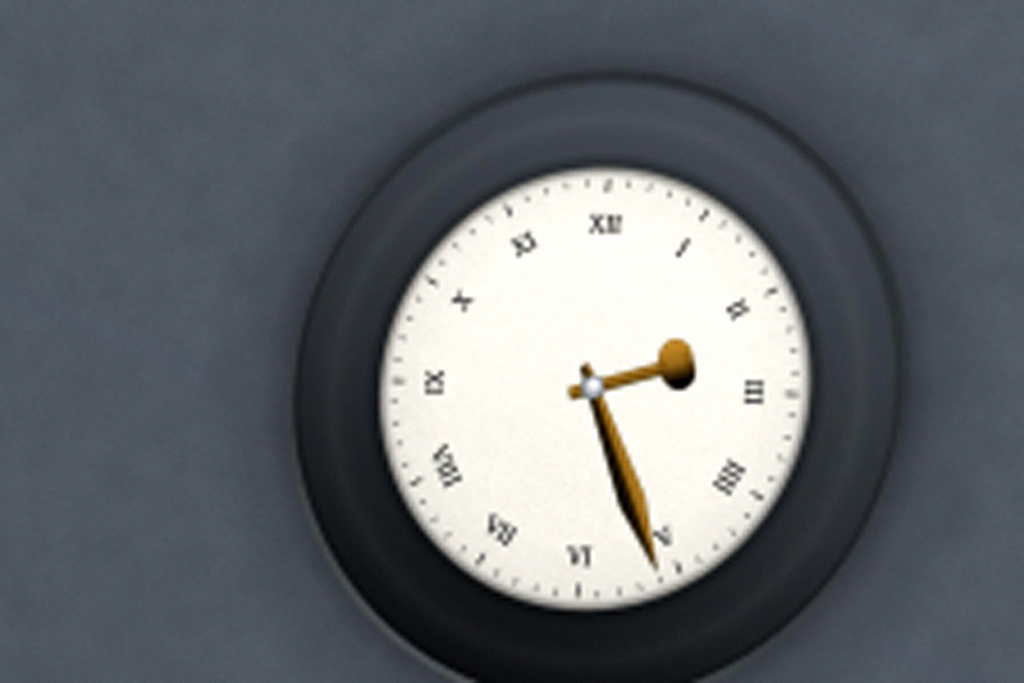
2.26
